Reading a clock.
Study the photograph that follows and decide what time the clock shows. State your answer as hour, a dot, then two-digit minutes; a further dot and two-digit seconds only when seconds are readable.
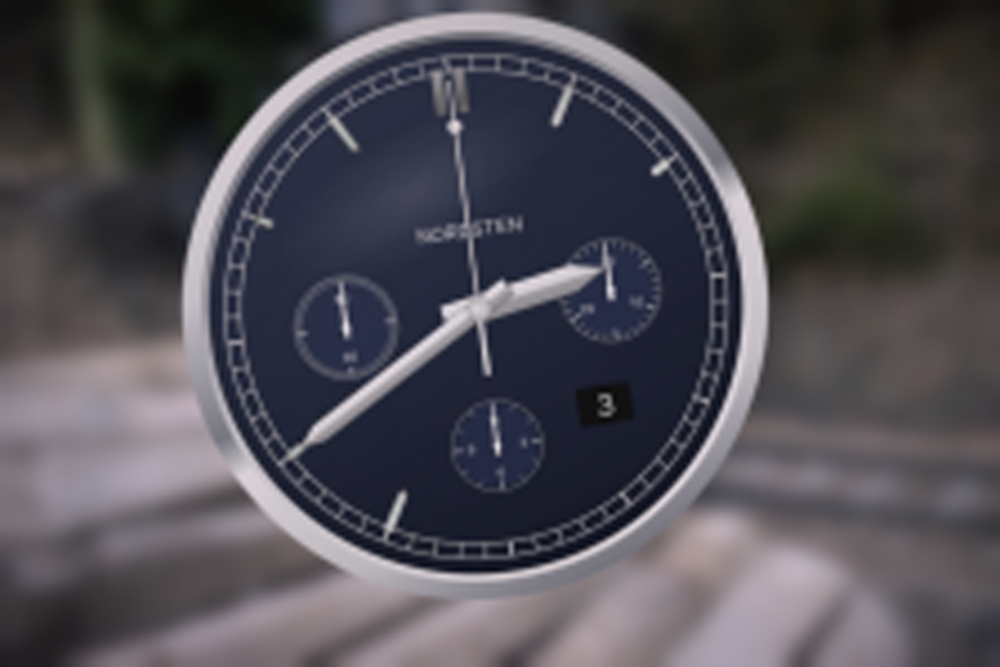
2.40
